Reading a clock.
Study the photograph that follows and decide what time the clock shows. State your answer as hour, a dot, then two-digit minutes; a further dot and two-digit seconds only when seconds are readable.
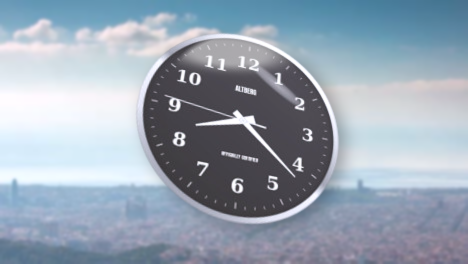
8.21.46
